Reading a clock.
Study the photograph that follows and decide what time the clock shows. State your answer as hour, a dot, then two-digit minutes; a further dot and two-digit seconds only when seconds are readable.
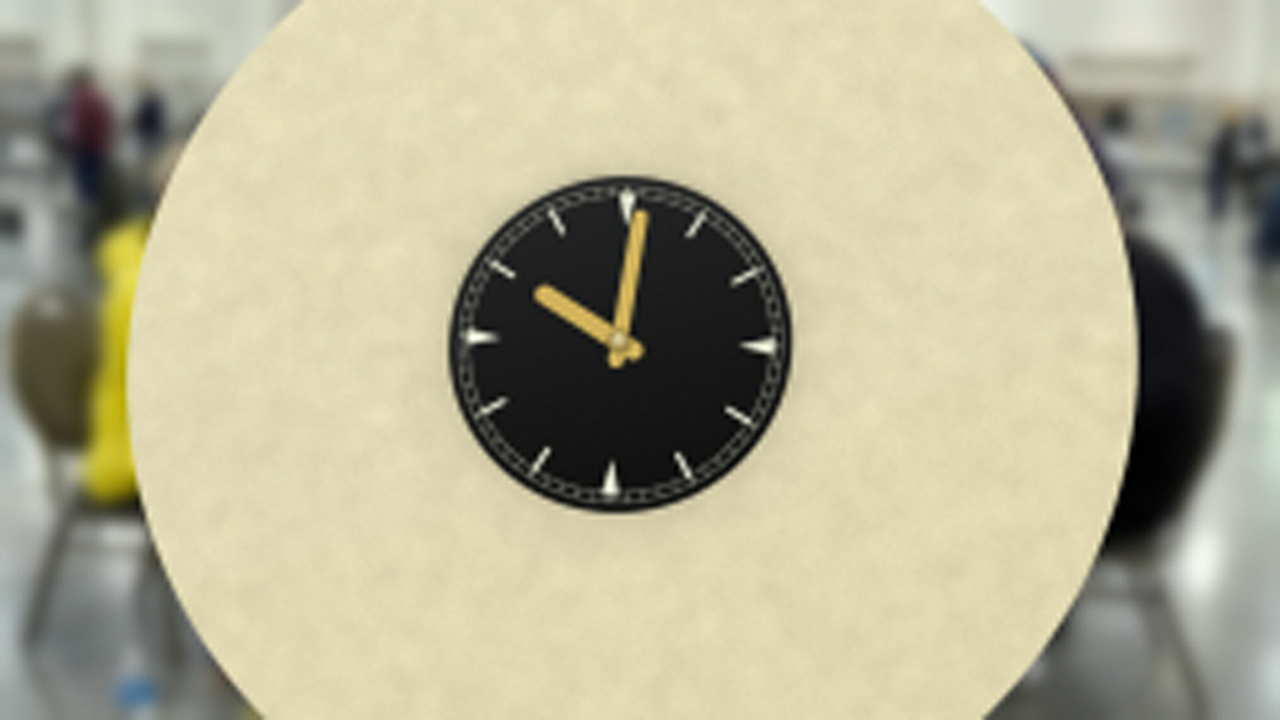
10.01
